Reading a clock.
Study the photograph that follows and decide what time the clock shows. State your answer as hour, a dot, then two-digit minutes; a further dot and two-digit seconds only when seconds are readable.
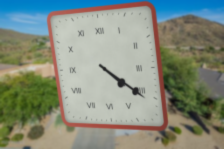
4.21
